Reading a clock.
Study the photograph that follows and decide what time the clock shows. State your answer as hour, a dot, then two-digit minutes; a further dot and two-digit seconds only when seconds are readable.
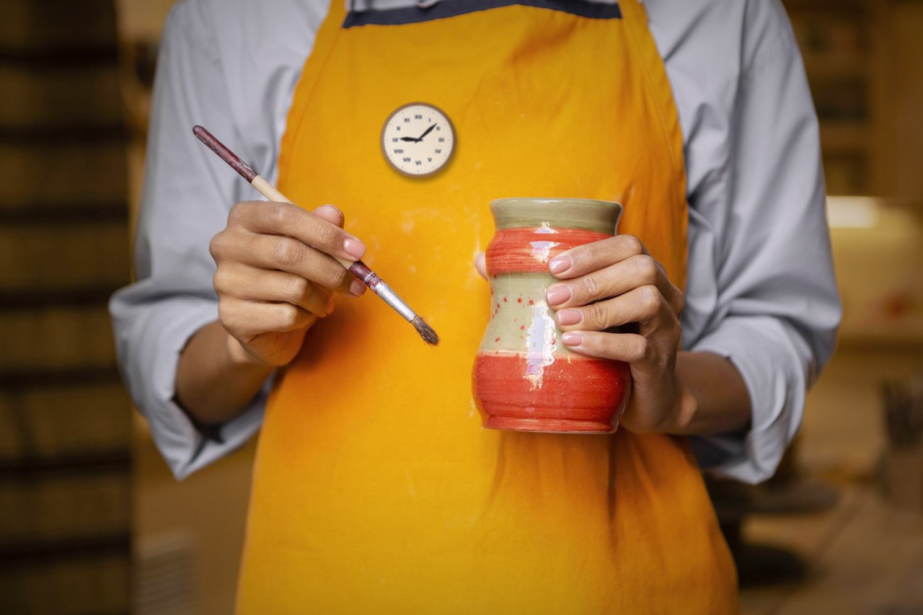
9.08
